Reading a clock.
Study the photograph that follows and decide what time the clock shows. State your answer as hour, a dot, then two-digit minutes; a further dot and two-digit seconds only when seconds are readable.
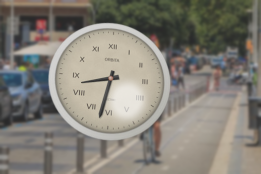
8.32
